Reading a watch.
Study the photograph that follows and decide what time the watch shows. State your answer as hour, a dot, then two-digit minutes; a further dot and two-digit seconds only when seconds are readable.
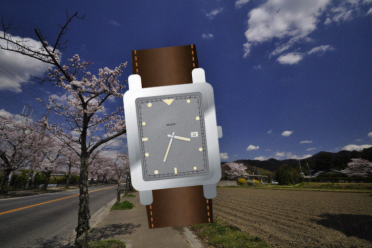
3.34
